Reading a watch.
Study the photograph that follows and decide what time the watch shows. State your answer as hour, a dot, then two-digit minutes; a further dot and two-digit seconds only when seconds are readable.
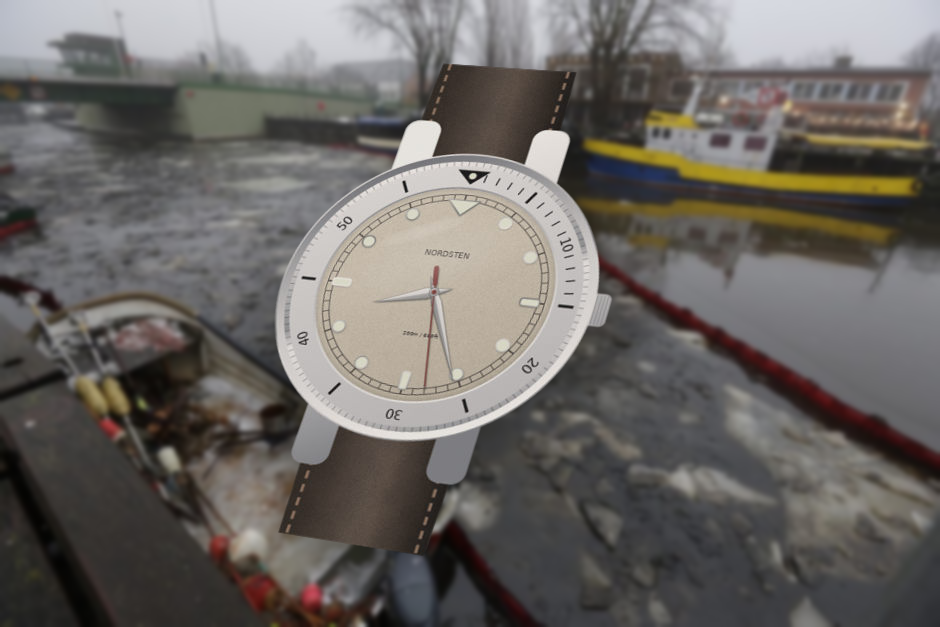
8.25.28
